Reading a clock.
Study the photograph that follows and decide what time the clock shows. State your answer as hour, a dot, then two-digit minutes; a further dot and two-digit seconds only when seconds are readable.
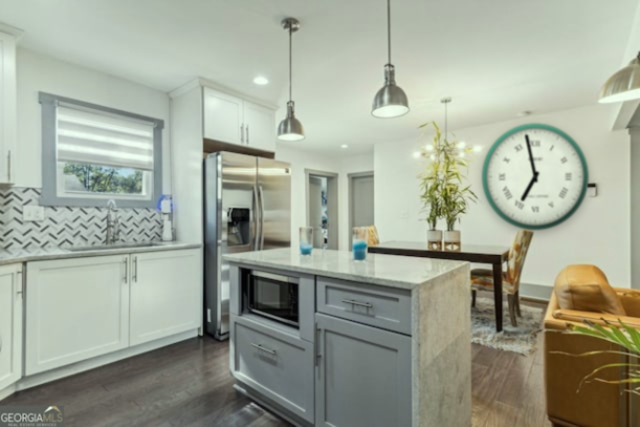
6.58
